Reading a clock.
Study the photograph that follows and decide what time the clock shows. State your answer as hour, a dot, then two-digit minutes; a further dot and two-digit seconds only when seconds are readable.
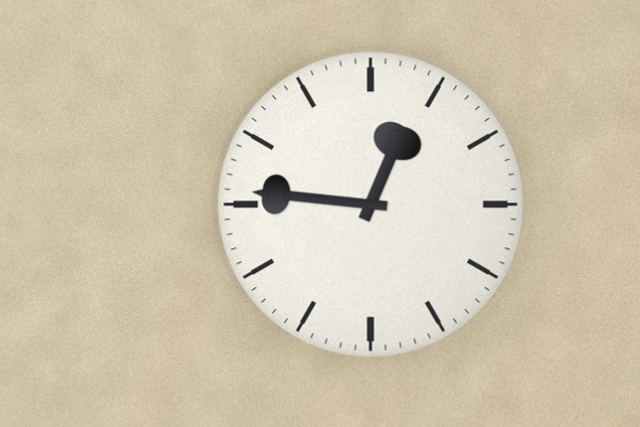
12.46
